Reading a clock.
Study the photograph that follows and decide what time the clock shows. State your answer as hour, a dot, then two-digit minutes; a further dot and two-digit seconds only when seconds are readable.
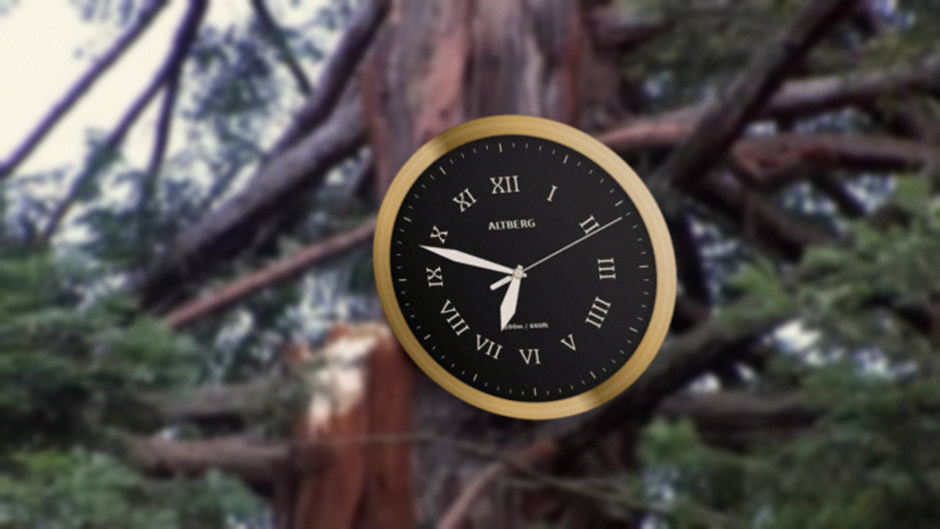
6.48.11
